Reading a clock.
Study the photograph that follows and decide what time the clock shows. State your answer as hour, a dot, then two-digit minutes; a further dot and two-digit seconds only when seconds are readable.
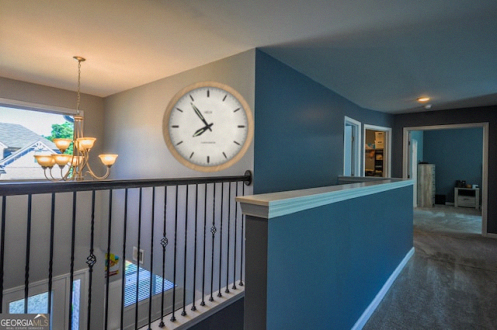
7.54
